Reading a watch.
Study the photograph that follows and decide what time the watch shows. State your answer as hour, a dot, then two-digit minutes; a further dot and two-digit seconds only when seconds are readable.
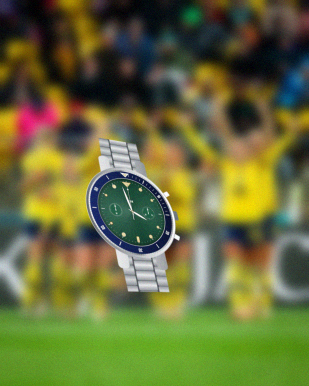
3.58
